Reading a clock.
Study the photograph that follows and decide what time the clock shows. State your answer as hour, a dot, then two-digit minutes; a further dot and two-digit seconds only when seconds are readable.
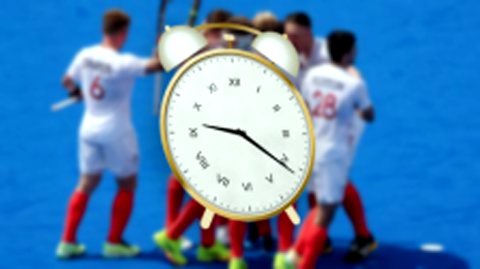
9.21
